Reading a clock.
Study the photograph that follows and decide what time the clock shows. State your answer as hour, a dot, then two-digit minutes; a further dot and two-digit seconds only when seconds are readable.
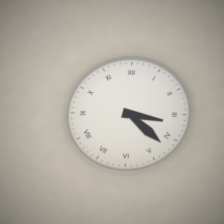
3.22
